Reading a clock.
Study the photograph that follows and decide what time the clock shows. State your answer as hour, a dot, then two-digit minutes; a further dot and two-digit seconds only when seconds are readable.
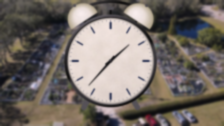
1.37
